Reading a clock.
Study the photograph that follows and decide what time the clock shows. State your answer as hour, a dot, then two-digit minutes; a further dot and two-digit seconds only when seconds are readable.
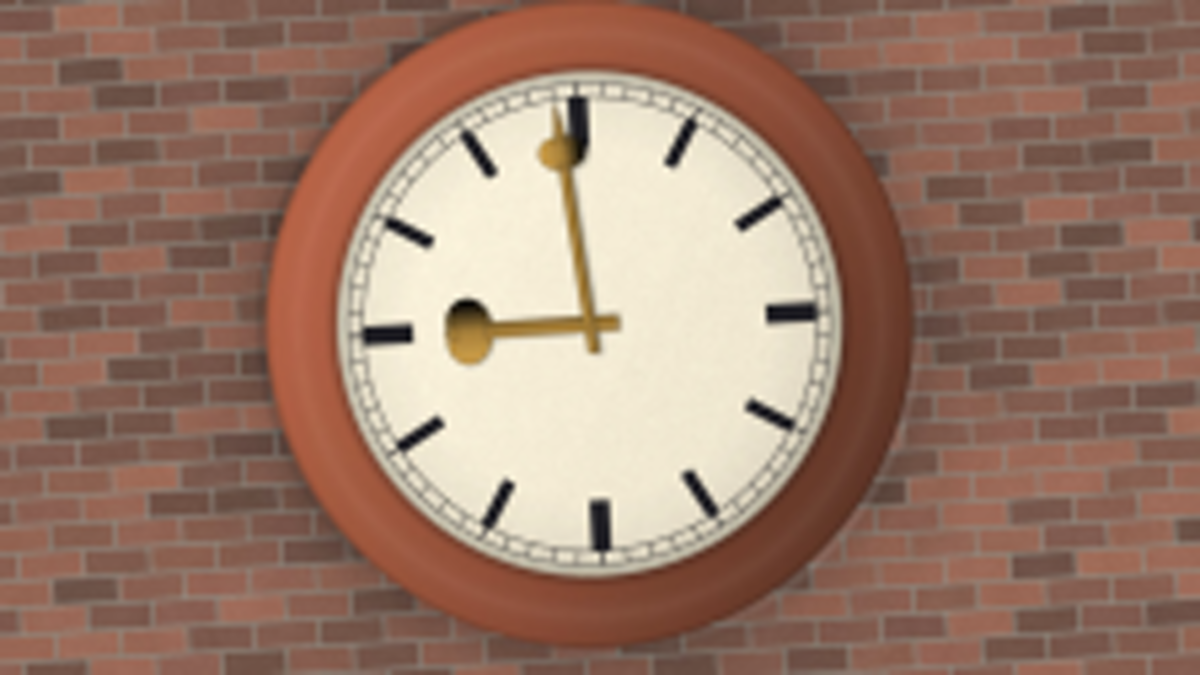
8.59
